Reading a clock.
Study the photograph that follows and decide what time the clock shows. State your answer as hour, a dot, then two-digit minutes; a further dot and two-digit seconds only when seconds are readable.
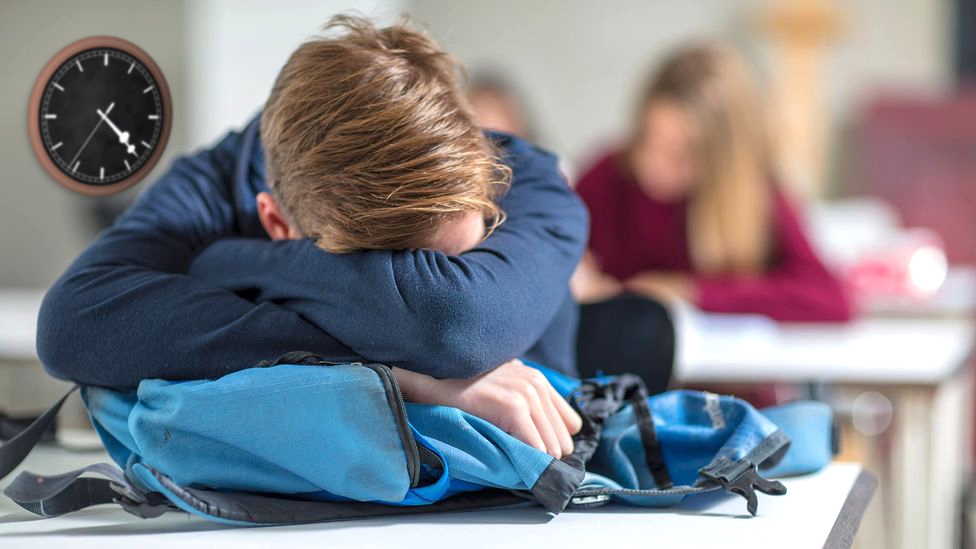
4.22.36
